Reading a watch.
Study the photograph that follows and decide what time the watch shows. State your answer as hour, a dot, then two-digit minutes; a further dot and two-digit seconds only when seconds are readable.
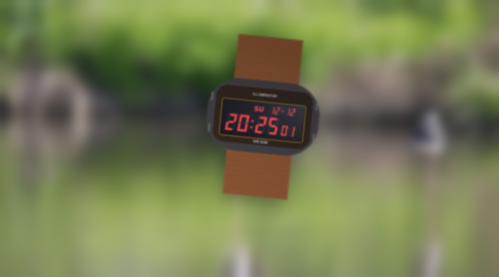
20.25.01
